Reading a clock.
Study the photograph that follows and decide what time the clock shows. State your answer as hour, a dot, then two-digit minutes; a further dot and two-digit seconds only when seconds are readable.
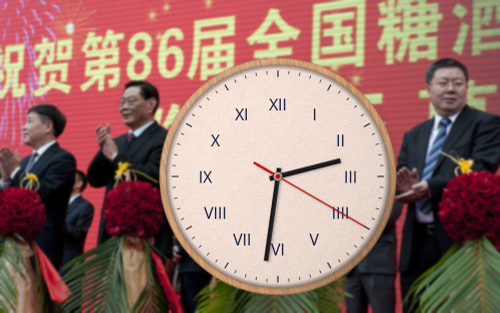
2.31.20
